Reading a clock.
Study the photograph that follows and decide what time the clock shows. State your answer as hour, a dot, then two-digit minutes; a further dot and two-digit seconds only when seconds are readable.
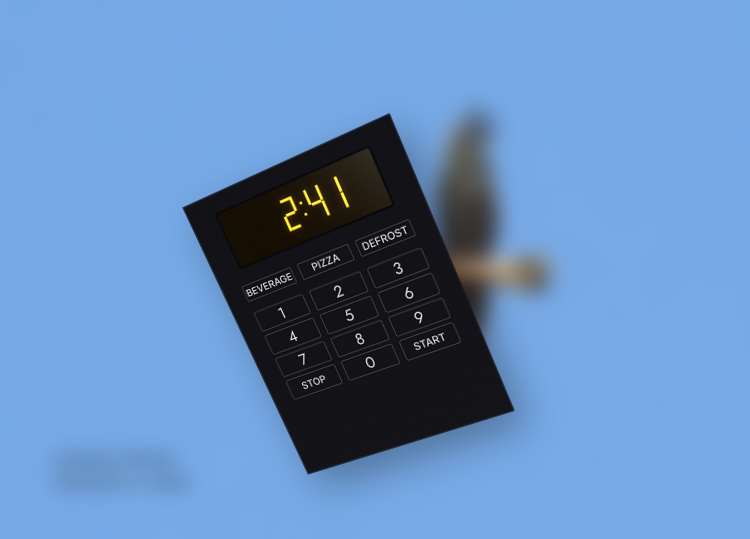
2.41
